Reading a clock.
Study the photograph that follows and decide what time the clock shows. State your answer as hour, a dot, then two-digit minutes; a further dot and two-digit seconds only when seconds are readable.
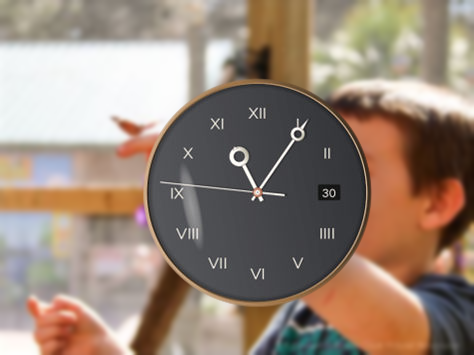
11.05.46
